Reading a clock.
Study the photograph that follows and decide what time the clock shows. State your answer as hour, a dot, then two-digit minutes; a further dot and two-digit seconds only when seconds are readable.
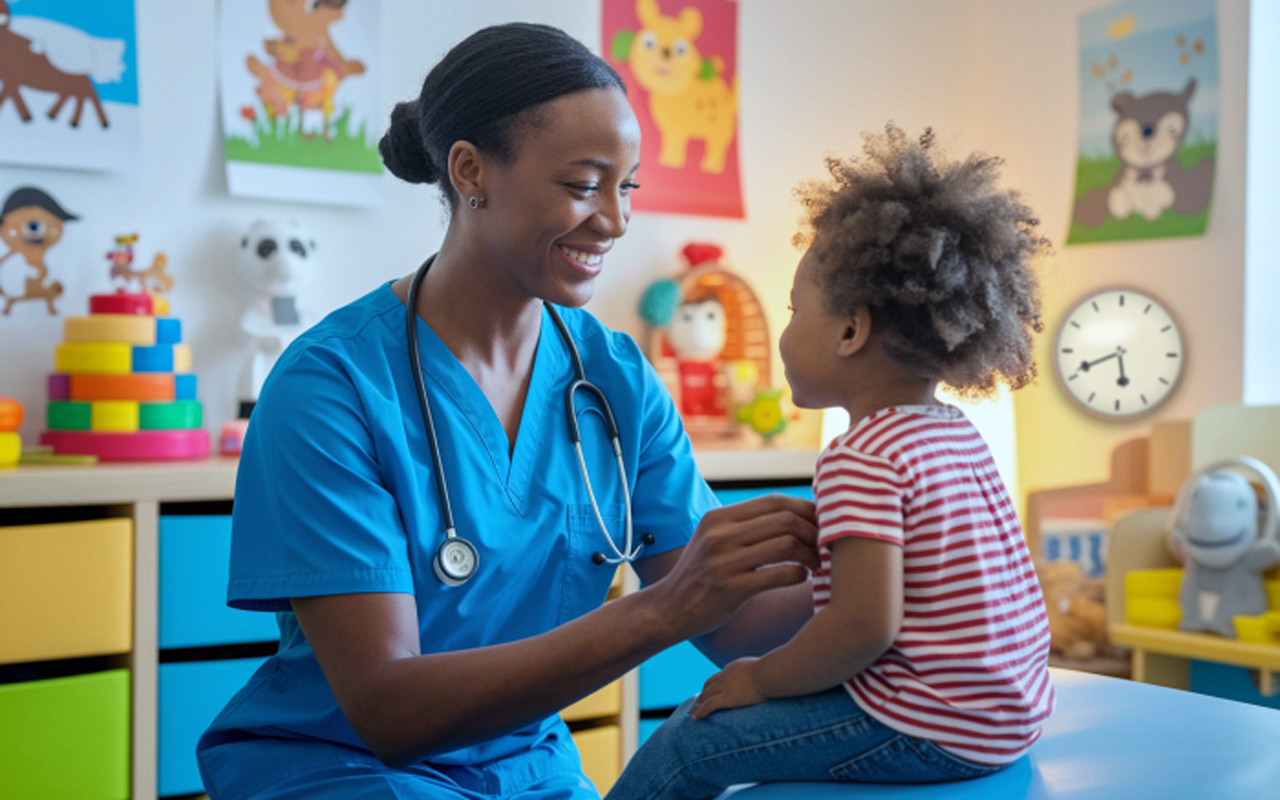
5.41
